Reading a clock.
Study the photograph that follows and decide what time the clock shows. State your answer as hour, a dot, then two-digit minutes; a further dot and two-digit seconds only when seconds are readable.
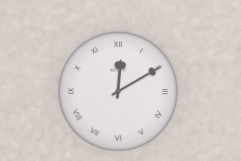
12.10
